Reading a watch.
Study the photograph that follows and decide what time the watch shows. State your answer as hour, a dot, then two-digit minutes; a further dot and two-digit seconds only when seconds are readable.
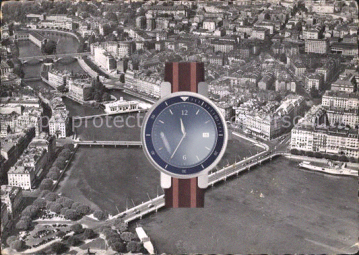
11.35
